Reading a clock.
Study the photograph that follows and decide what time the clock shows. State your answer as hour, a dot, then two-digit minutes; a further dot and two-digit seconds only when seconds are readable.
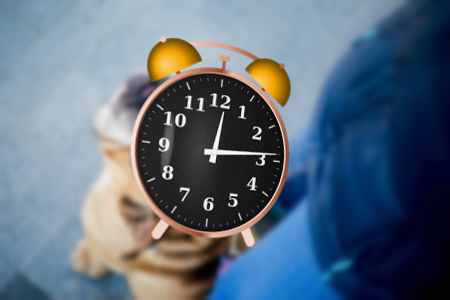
12.14
